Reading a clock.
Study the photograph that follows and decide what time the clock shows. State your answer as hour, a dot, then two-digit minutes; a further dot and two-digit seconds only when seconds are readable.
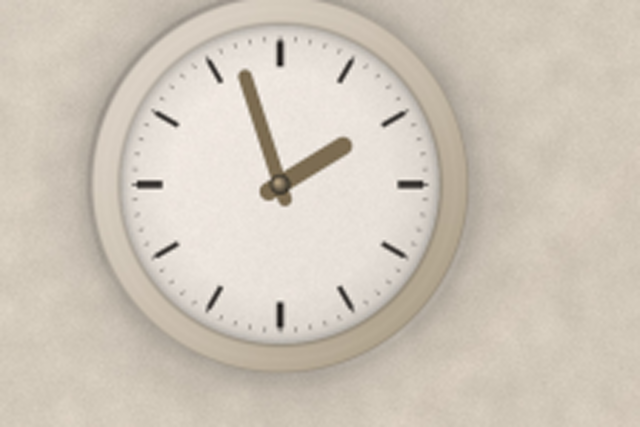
1.57
